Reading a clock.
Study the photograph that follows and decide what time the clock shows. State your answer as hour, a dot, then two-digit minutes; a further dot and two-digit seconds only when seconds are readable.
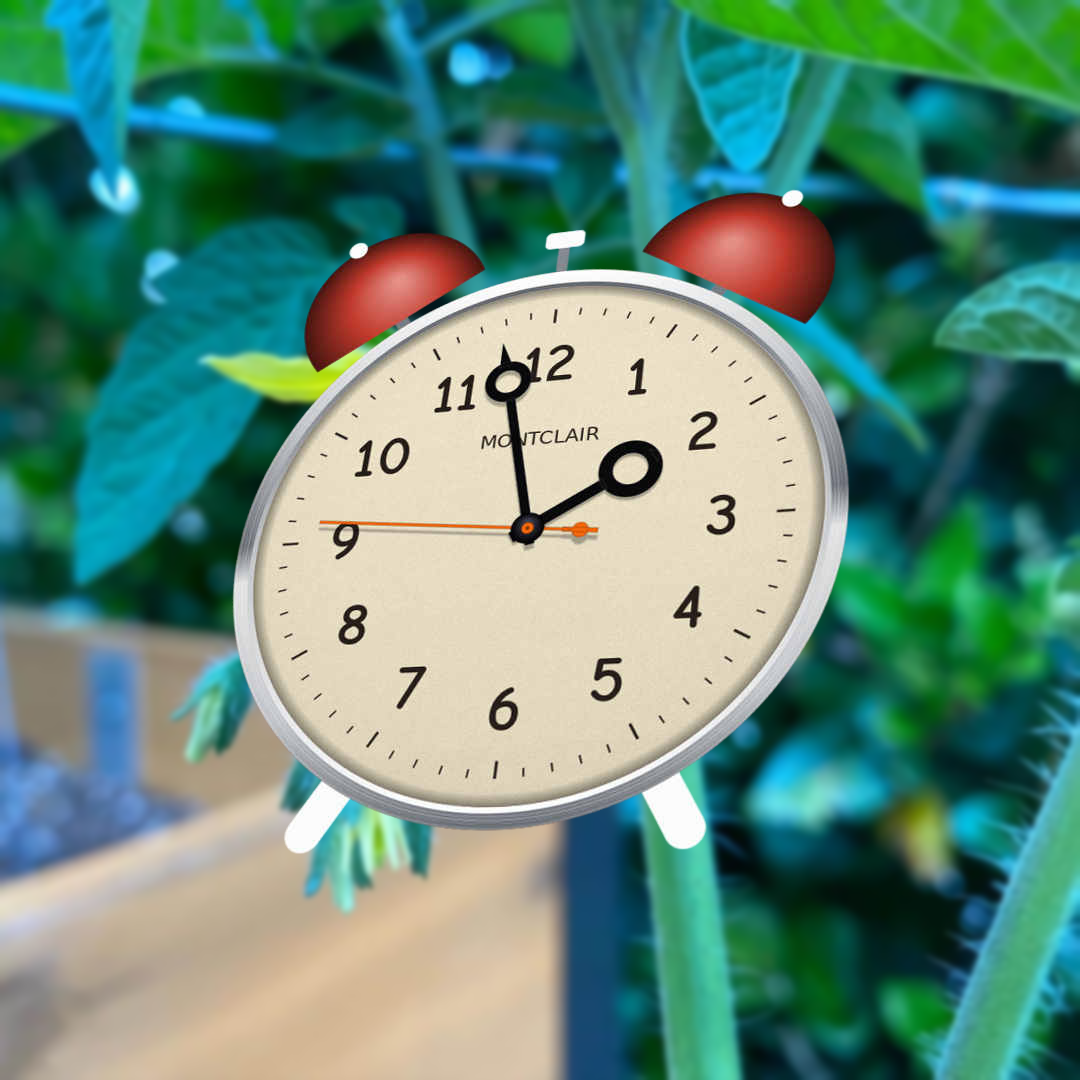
1.57.46
